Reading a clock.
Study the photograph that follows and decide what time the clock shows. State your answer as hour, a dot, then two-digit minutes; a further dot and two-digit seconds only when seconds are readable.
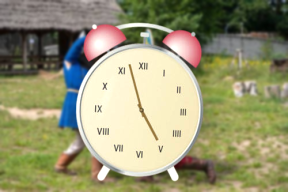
4.57
